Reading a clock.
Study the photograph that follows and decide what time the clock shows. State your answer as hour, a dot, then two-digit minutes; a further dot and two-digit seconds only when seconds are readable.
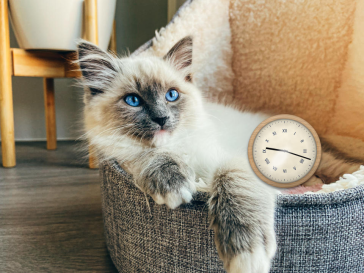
9.18
